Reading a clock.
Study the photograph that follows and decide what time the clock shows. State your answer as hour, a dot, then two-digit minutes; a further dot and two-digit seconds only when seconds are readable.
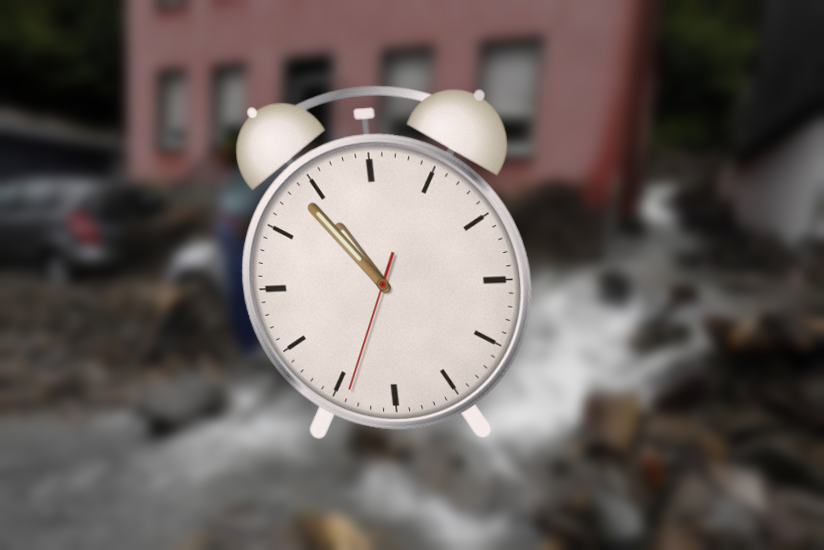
10.53.34
